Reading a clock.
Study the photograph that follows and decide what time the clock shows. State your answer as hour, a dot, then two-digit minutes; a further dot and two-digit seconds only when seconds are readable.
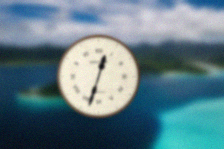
12.33
